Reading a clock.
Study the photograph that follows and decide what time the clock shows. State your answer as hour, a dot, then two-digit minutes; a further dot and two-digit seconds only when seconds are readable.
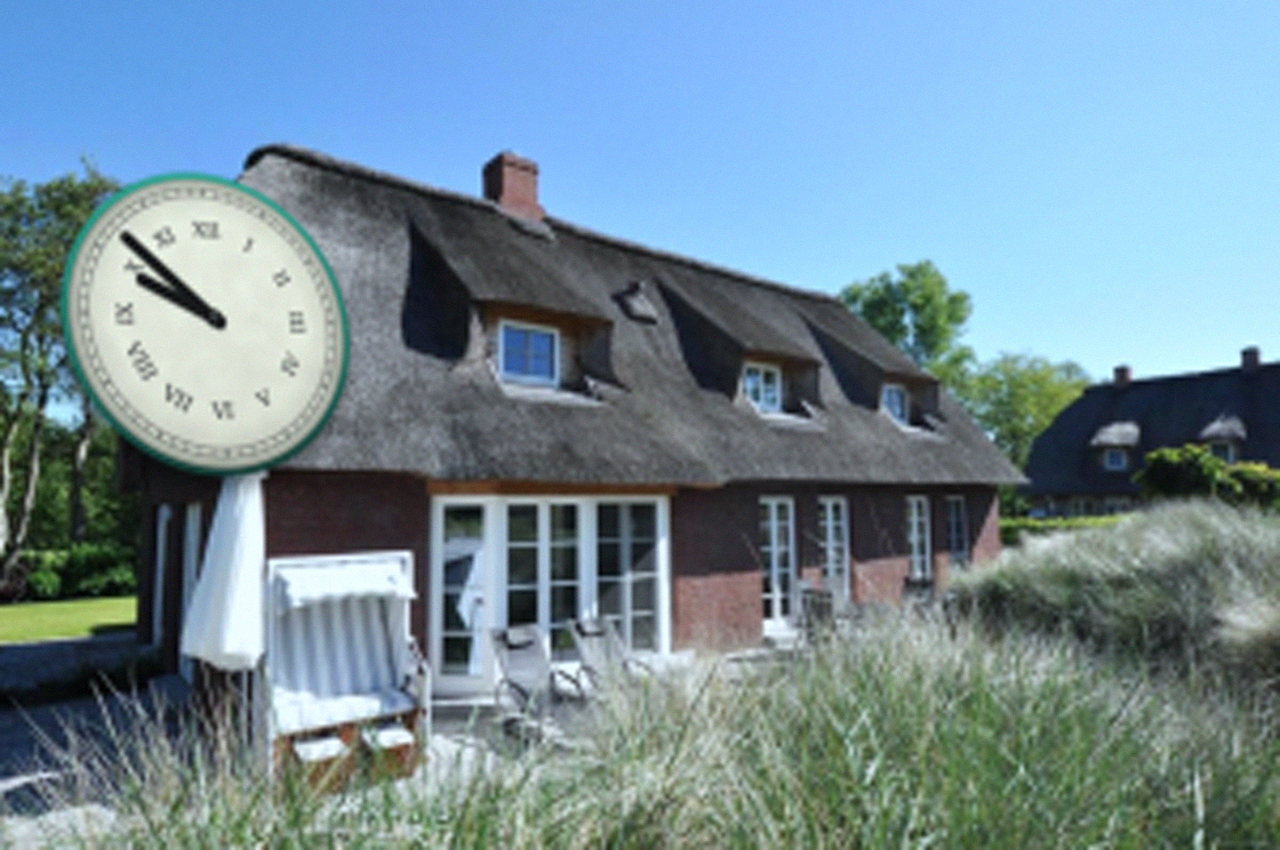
9.52
